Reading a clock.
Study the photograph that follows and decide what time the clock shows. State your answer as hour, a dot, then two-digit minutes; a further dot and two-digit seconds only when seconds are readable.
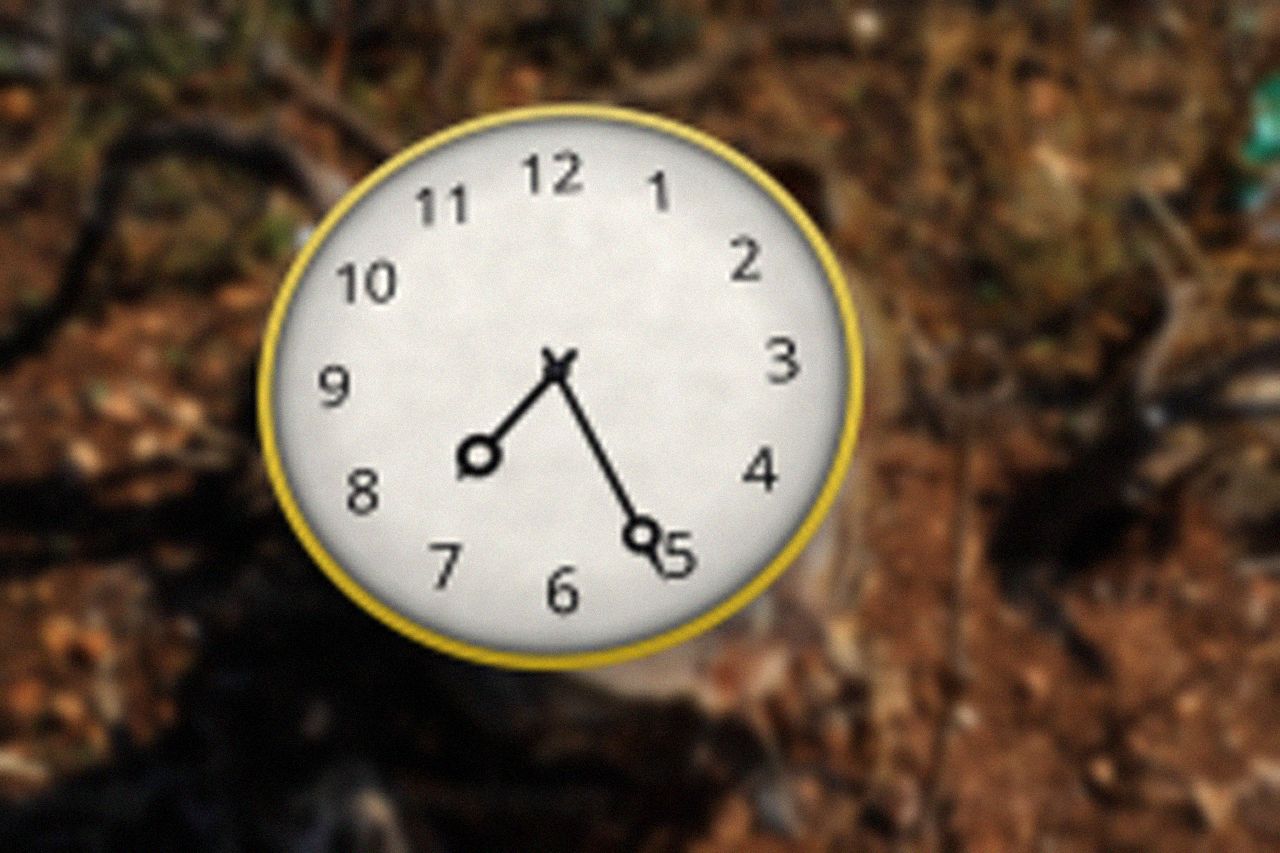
7.26
